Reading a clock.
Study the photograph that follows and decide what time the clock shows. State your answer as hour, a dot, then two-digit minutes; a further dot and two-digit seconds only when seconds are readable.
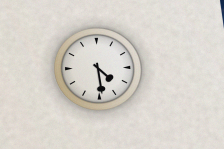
4.29
